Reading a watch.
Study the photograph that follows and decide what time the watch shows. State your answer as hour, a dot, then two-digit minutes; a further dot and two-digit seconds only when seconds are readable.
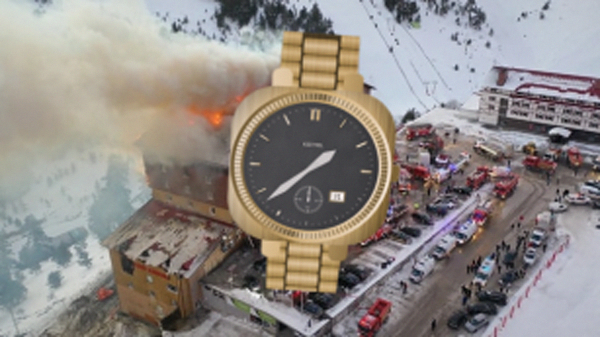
1.38
